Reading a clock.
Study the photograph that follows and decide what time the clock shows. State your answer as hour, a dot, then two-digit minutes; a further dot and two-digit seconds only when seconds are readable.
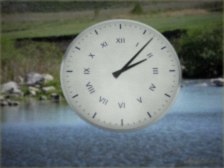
2.07
